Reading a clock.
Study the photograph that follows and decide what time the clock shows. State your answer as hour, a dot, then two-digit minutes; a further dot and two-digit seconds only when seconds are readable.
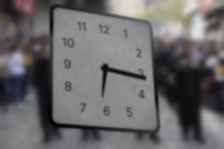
6.16
